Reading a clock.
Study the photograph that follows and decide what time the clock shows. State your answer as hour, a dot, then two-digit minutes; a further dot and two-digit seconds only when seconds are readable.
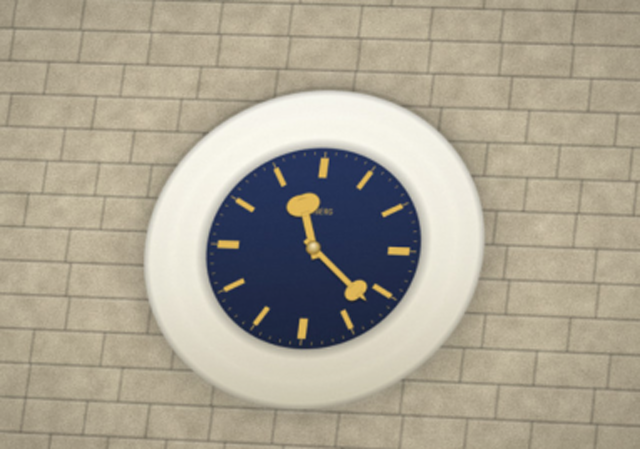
11.22
